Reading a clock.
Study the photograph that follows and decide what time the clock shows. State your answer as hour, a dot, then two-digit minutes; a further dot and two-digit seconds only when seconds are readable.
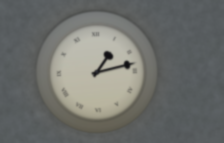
1.13
